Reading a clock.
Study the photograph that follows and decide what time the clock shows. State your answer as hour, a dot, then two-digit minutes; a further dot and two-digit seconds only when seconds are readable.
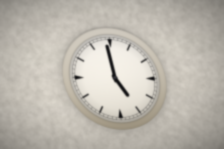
4.59
